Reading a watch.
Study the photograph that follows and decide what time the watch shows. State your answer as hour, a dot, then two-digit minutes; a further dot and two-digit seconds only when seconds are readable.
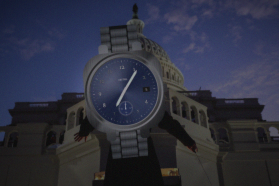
7.06
